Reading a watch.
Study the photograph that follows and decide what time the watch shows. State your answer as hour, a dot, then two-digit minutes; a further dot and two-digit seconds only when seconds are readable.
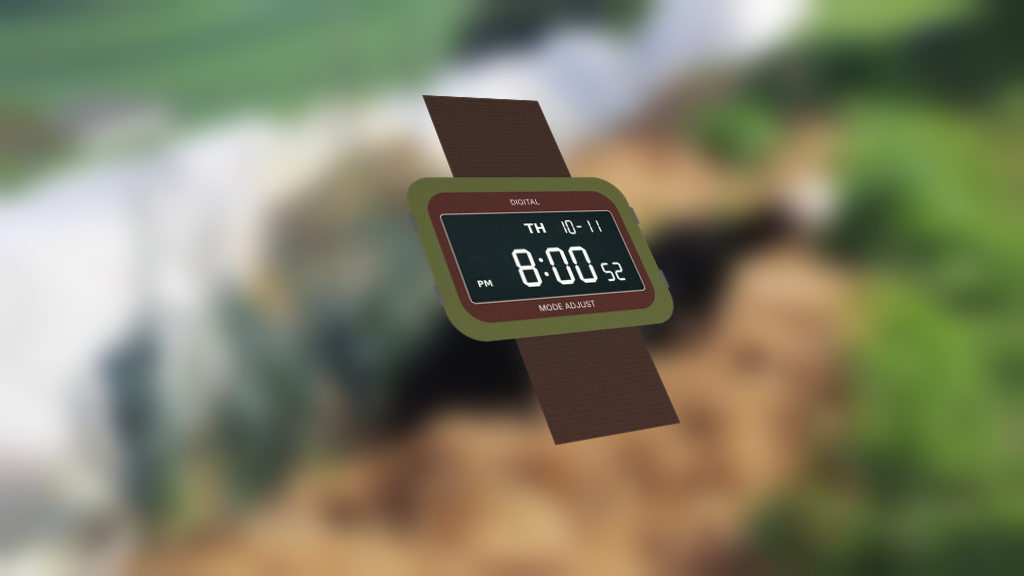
8.00.52
